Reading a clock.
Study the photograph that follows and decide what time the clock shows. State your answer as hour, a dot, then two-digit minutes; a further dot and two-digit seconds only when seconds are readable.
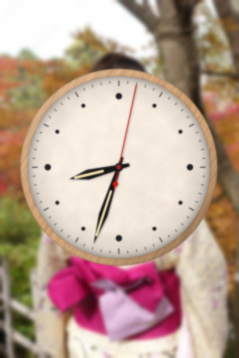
8.33.02
